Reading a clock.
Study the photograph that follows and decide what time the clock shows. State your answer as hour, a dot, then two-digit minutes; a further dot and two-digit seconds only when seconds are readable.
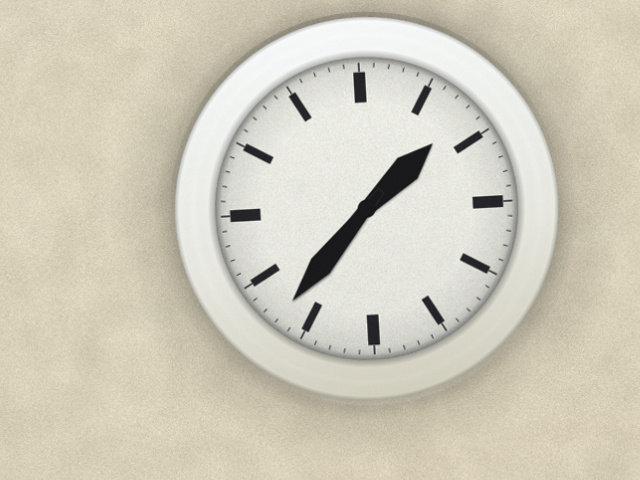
1.37
